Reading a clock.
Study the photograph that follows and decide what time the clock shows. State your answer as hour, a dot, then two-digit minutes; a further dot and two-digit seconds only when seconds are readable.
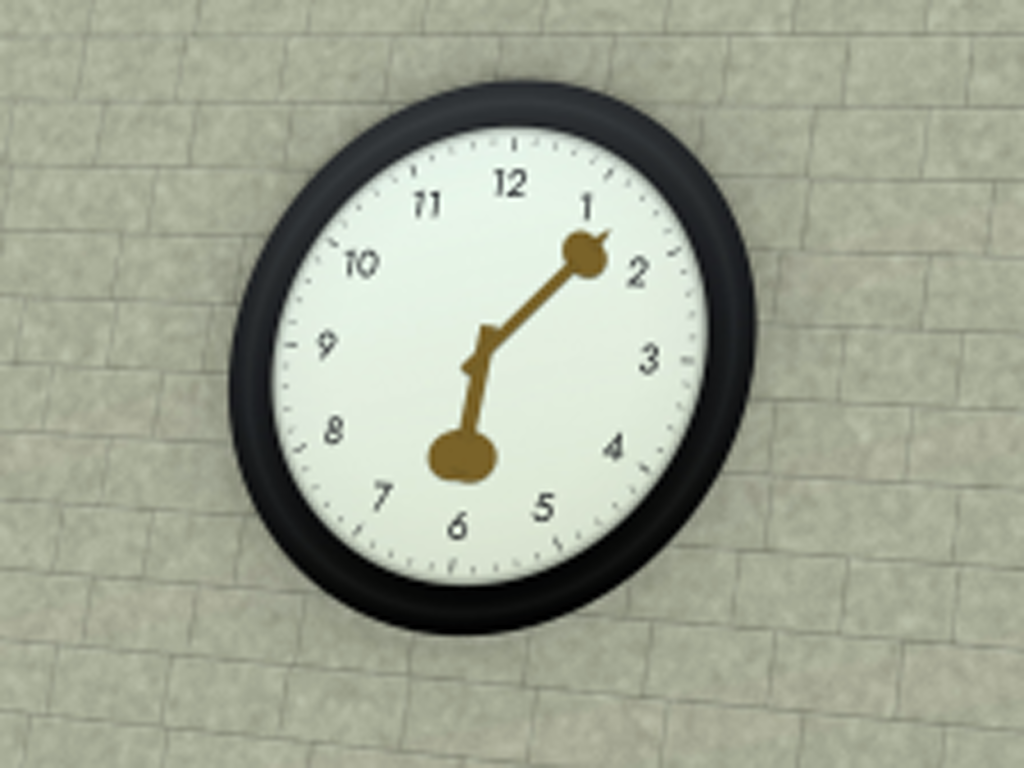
6.07
